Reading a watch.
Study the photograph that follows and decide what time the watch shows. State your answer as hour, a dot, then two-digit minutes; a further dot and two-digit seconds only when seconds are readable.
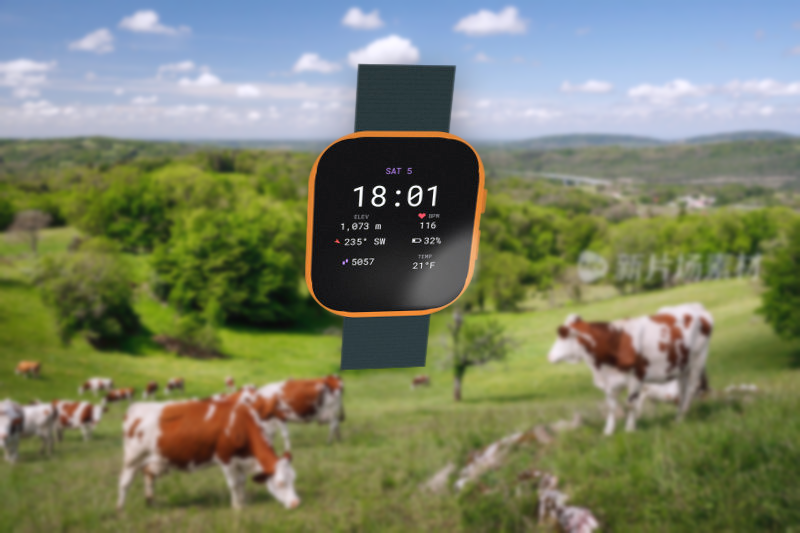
18.01
